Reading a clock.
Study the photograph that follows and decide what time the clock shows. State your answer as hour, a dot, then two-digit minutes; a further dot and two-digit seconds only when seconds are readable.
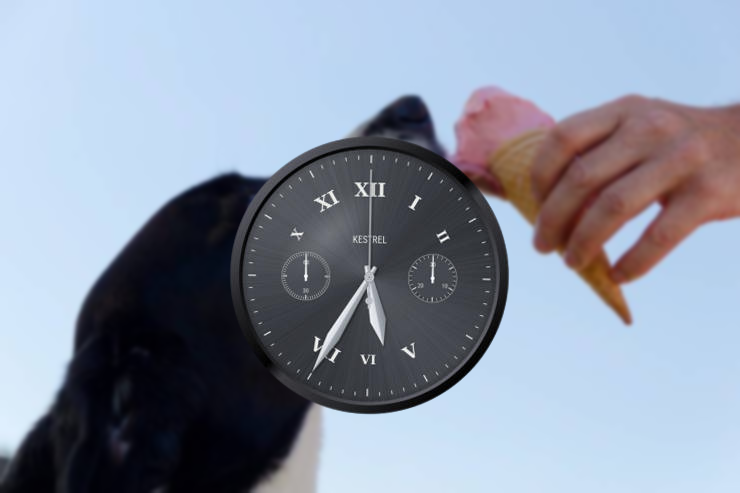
5.35
